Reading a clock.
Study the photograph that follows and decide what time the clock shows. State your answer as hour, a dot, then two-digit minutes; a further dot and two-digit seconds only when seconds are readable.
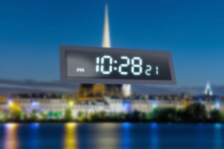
10.28.21
